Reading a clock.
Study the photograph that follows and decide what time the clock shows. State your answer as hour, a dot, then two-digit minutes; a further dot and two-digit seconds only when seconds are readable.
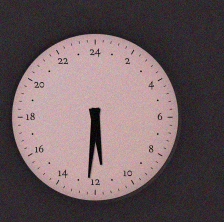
11.31
